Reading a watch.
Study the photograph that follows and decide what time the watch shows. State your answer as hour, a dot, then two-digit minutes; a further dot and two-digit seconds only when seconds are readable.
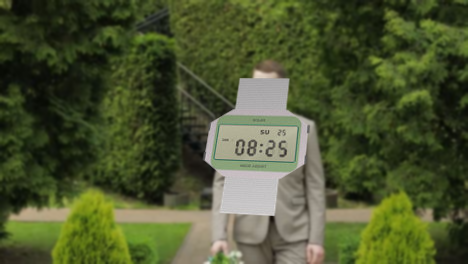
8.25
